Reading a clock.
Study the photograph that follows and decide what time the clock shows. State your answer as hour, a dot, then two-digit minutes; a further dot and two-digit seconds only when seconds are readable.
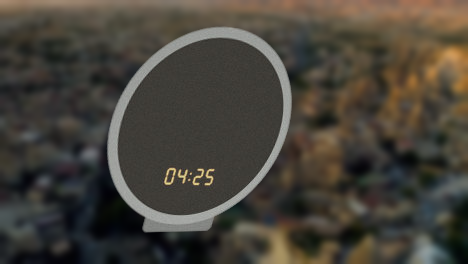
4.25
